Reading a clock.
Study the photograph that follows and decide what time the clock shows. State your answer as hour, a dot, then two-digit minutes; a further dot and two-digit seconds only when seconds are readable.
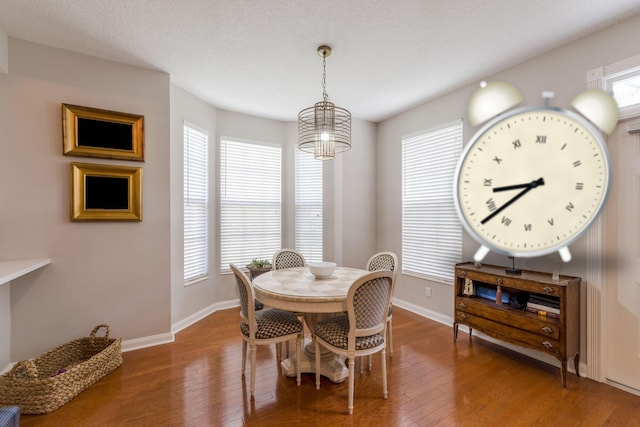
8.38
